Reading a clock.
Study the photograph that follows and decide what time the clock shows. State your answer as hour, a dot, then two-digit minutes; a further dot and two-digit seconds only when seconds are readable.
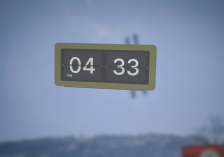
4.33
